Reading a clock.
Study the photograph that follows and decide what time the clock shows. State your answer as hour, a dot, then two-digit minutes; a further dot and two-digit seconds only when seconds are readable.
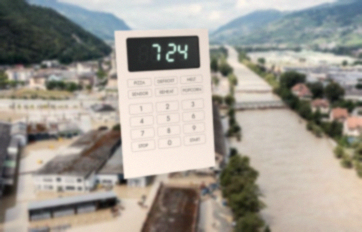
7.24
